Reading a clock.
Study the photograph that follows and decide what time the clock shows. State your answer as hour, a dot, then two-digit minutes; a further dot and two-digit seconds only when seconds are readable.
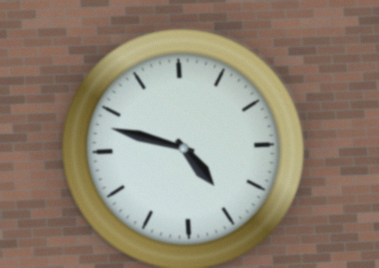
4.48
